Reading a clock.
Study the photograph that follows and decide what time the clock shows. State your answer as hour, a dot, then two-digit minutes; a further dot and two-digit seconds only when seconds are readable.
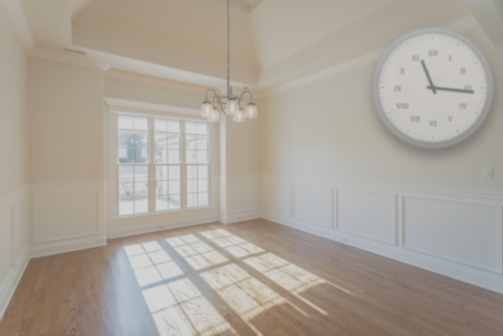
11.16
